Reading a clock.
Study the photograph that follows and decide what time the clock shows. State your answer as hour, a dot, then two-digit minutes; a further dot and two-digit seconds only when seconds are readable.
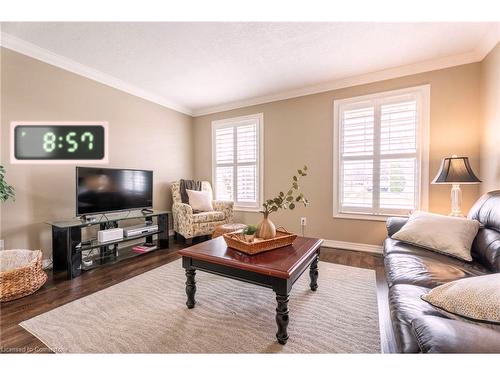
8.57
